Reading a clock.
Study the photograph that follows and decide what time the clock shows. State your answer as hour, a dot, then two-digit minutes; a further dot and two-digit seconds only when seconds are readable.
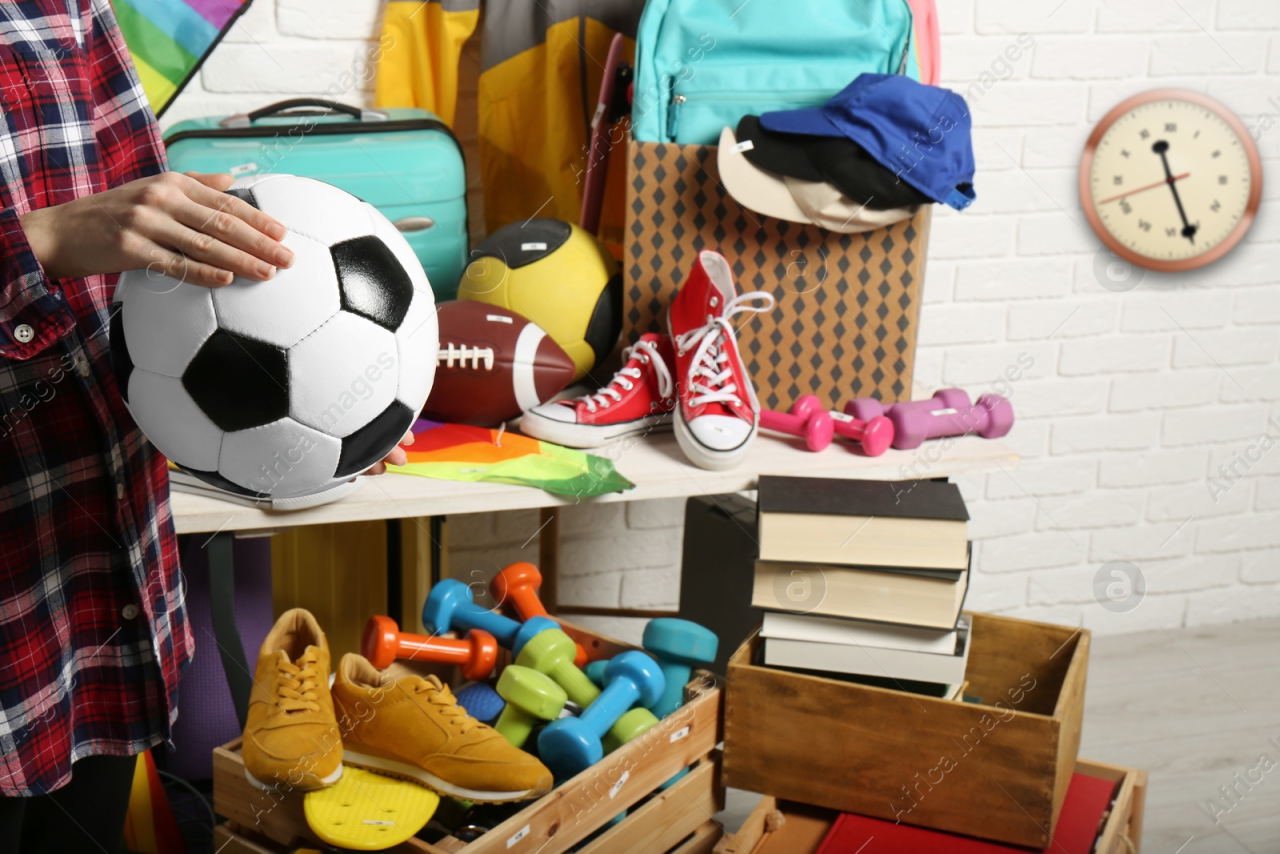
11.26.42
